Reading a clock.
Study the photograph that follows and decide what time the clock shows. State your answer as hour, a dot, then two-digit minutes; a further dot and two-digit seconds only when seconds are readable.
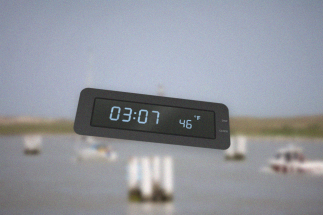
3.07
